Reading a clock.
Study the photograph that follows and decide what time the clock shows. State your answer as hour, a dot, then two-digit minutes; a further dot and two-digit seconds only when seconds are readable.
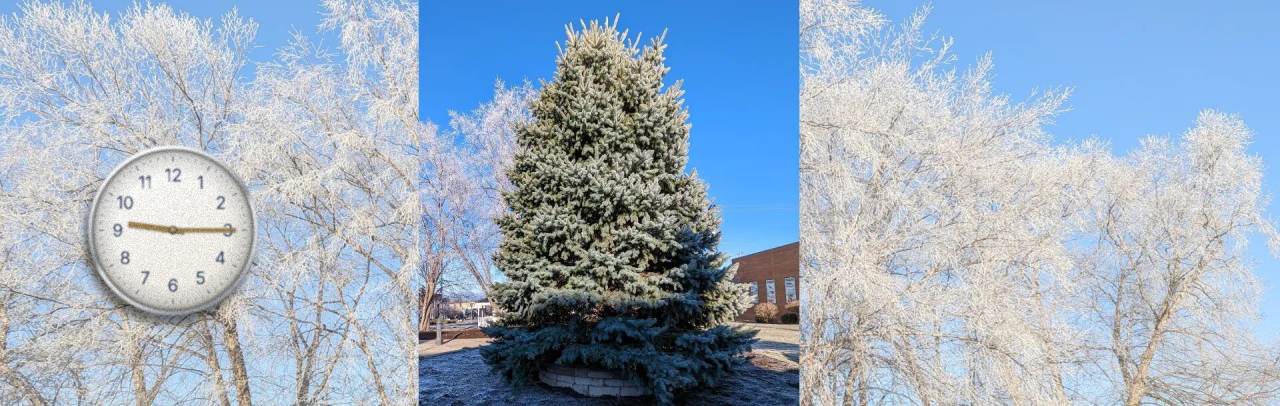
9.15
